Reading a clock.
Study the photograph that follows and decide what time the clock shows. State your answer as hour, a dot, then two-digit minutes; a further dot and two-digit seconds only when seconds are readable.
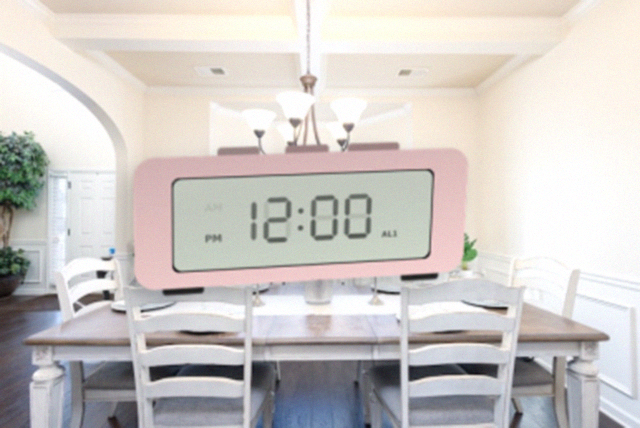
12.00
